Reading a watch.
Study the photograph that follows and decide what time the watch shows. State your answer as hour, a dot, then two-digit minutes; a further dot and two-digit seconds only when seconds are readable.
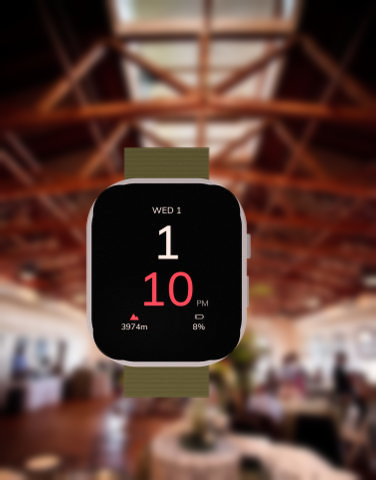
1.10
